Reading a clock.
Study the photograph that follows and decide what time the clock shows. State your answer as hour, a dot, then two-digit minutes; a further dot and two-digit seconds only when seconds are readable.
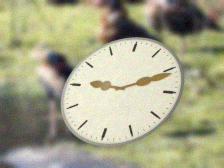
9.11
